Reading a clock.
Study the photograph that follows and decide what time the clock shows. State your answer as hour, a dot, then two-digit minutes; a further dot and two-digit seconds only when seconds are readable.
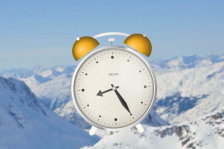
8.25
